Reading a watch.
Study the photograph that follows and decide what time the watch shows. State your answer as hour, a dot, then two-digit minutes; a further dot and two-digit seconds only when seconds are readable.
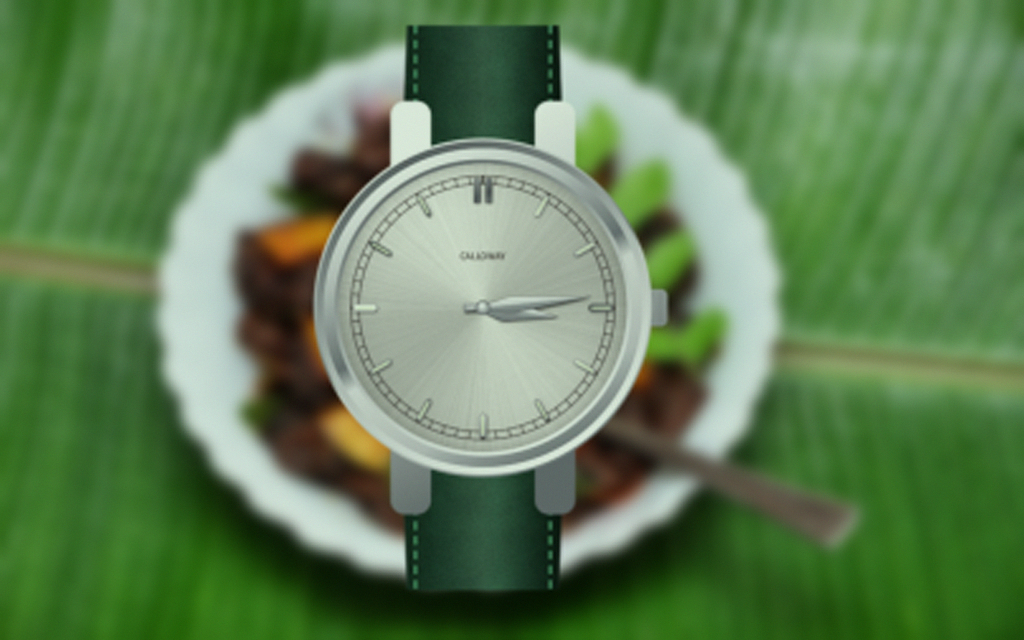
3.14
